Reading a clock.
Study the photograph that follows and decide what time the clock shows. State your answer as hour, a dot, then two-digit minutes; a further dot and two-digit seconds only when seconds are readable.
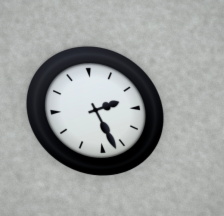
2.27
